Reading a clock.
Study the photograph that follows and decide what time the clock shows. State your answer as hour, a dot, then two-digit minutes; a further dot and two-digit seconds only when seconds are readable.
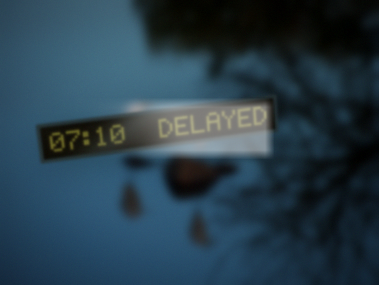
7.10
